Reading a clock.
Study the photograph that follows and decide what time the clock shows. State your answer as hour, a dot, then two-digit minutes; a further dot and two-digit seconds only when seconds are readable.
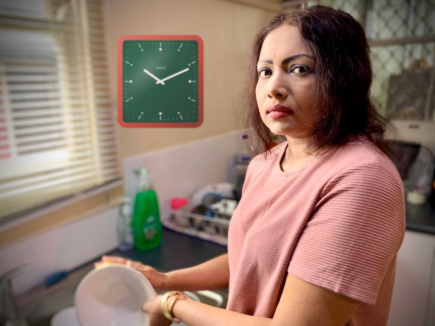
10.11
